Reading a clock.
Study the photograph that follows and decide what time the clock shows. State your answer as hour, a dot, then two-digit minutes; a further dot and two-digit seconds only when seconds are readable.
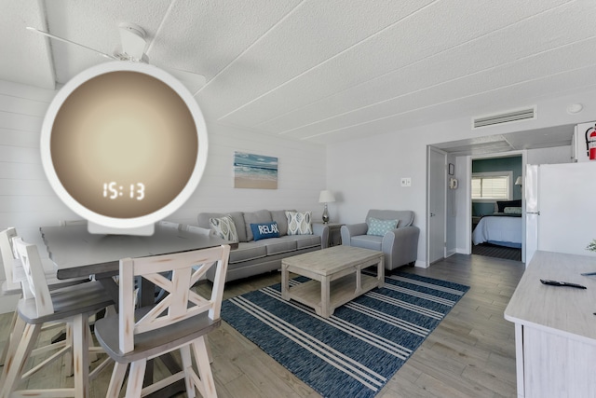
15.13
